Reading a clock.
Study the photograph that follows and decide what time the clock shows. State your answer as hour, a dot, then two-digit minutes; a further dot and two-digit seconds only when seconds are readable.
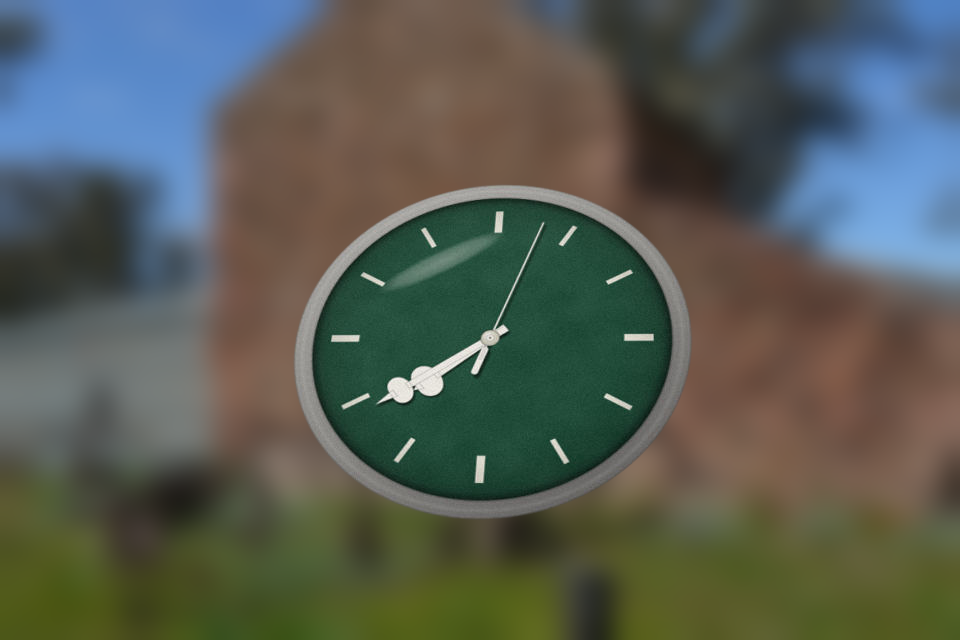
7.39.03
